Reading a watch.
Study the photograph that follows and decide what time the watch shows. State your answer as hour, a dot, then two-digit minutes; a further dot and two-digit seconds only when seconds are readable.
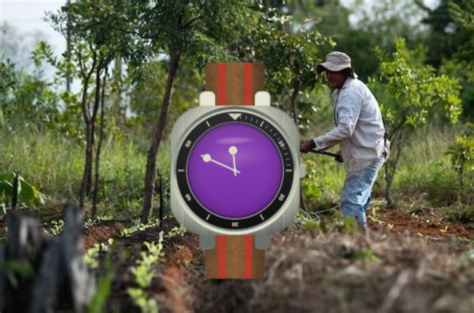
11.49
